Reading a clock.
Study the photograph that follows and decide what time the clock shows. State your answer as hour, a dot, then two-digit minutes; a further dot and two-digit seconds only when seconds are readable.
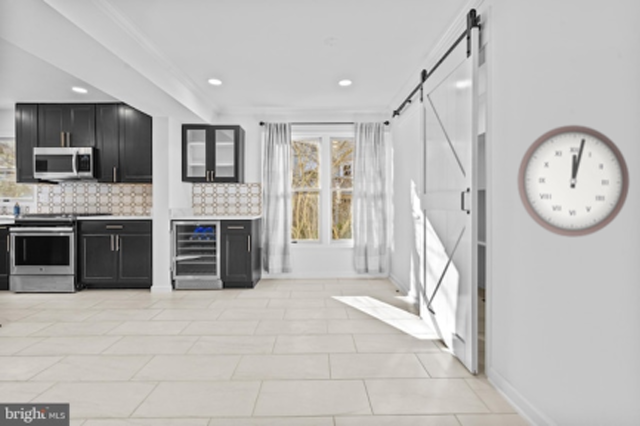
12.02
